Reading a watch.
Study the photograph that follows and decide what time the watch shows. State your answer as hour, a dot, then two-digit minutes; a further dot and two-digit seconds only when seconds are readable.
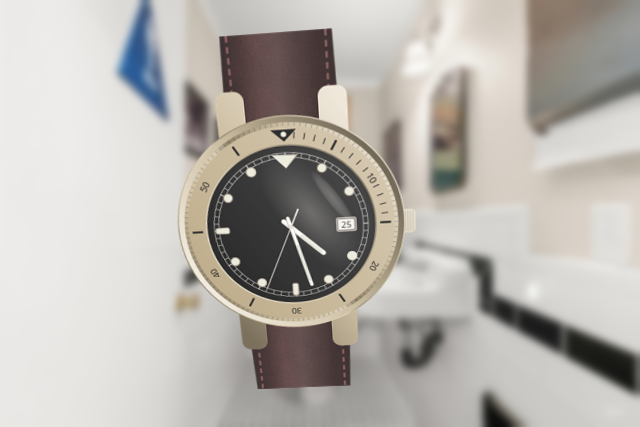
4.27.34
